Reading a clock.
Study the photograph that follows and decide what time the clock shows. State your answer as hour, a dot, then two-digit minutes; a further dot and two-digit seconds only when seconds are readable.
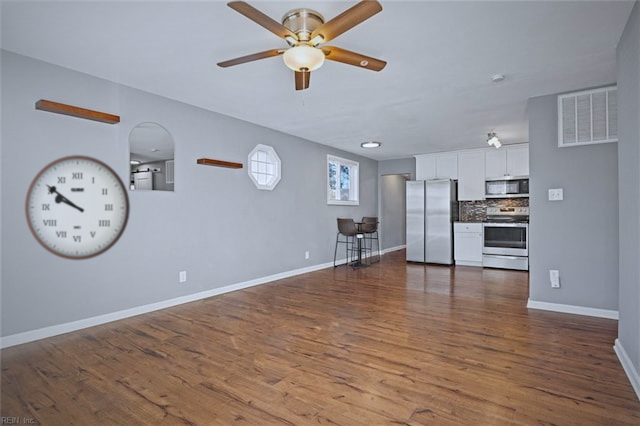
9.51
